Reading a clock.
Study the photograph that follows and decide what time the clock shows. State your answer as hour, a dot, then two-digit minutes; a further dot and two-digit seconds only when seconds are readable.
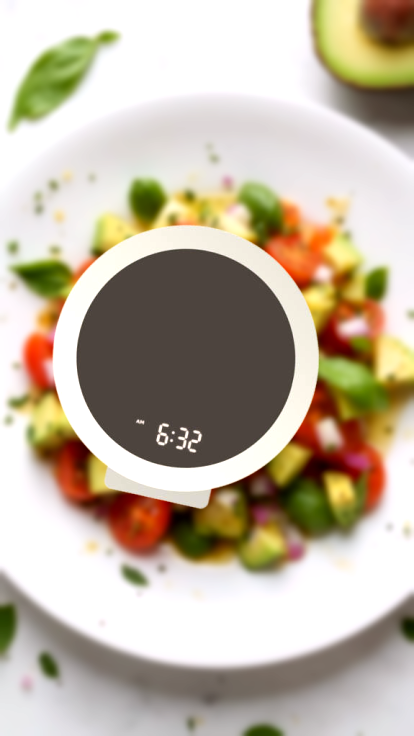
6.32
